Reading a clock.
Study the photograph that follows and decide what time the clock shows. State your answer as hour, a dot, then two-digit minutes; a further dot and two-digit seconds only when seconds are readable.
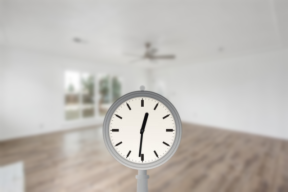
12.31
